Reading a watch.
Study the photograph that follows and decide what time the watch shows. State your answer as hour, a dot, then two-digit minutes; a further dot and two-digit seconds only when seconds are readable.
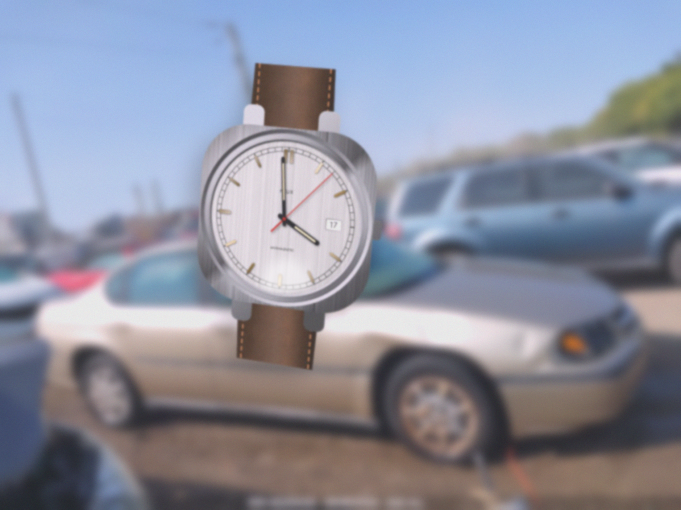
3.59.07
